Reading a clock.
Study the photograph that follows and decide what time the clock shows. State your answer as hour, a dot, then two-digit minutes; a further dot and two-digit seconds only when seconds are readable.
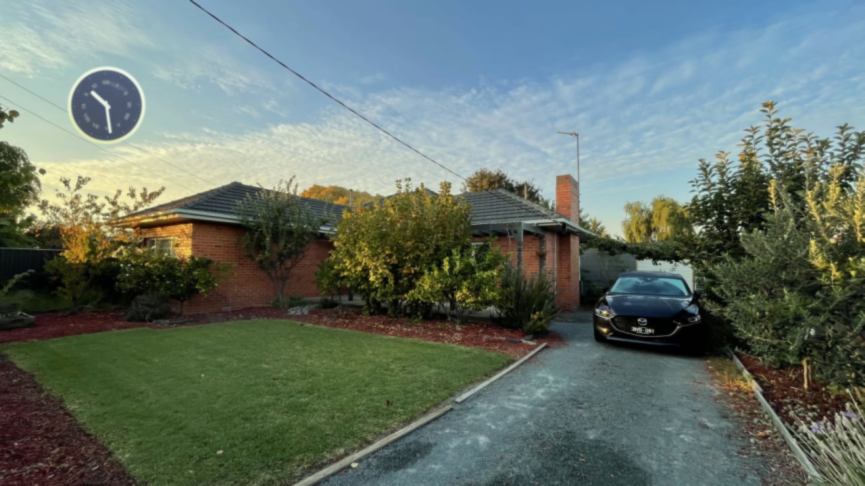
10.29
